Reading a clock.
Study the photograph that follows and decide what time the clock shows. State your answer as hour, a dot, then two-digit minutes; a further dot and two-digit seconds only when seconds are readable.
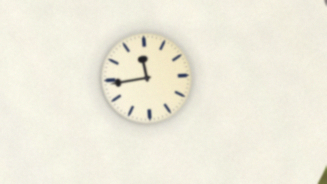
11.44
